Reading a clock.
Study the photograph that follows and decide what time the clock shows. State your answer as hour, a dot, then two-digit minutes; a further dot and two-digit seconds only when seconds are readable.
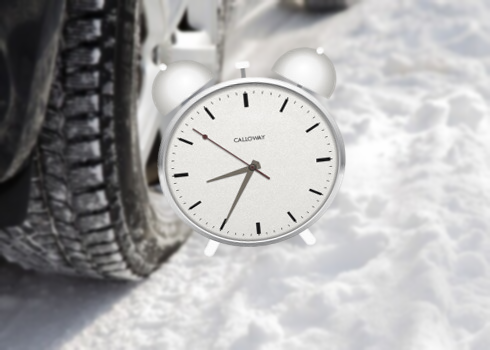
8.34.52
